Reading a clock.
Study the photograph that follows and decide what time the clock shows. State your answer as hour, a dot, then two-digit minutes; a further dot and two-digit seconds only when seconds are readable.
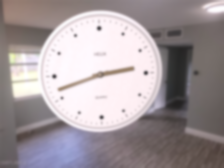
2.42
